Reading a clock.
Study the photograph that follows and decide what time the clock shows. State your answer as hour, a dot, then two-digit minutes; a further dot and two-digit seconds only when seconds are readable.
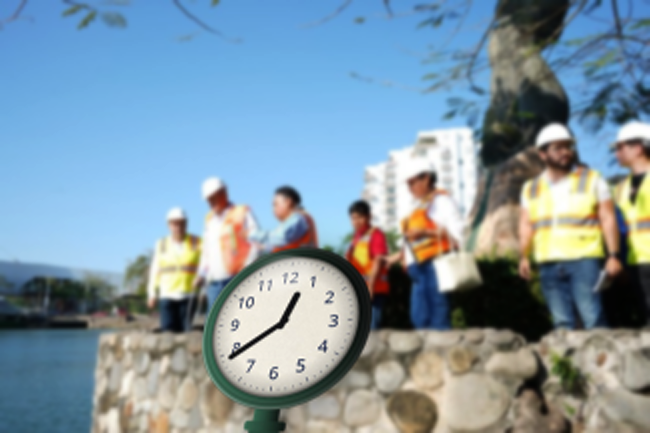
12.39
